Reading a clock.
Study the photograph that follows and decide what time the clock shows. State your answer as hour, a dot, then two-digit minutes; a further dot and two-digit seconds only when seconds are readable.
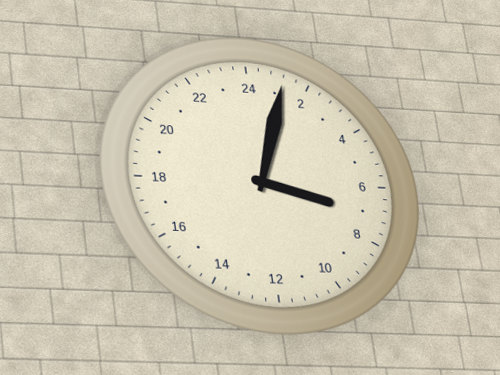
7.03
